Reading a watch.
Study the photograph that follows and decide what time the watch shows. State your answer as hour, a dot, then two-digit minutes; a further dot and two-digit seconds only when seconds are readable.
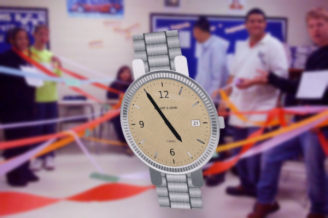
4.55
